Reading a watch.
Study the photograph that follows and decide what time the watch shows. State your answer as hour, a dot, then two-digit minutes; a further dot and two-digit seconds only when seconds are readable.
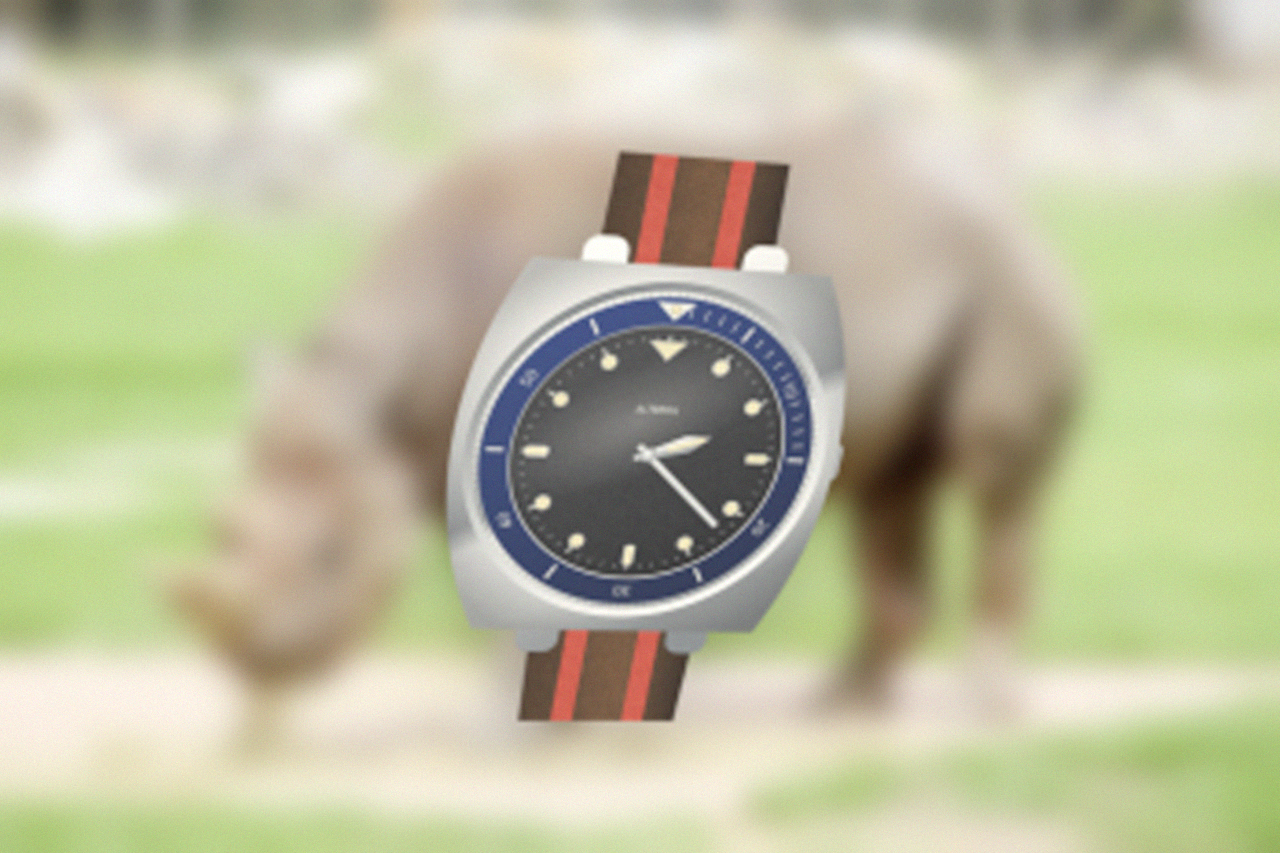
2.22
